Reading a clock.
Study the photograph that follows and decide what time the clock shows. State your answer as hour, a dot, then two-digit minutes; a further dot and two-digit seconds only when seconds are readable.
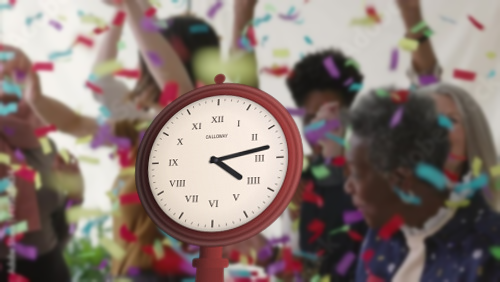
4.13
